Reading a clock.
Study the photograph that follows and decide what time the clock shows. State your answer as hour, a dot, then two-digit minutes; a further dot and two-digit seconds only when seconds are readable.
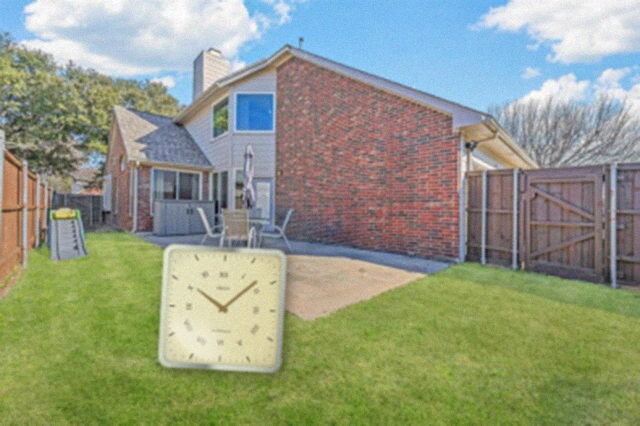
10.08
